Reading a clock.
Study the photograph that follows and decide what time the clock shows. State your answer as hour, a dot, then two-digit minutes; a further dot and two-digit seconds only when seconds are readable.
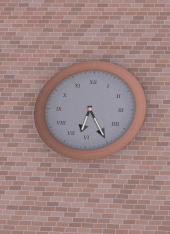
6.25
